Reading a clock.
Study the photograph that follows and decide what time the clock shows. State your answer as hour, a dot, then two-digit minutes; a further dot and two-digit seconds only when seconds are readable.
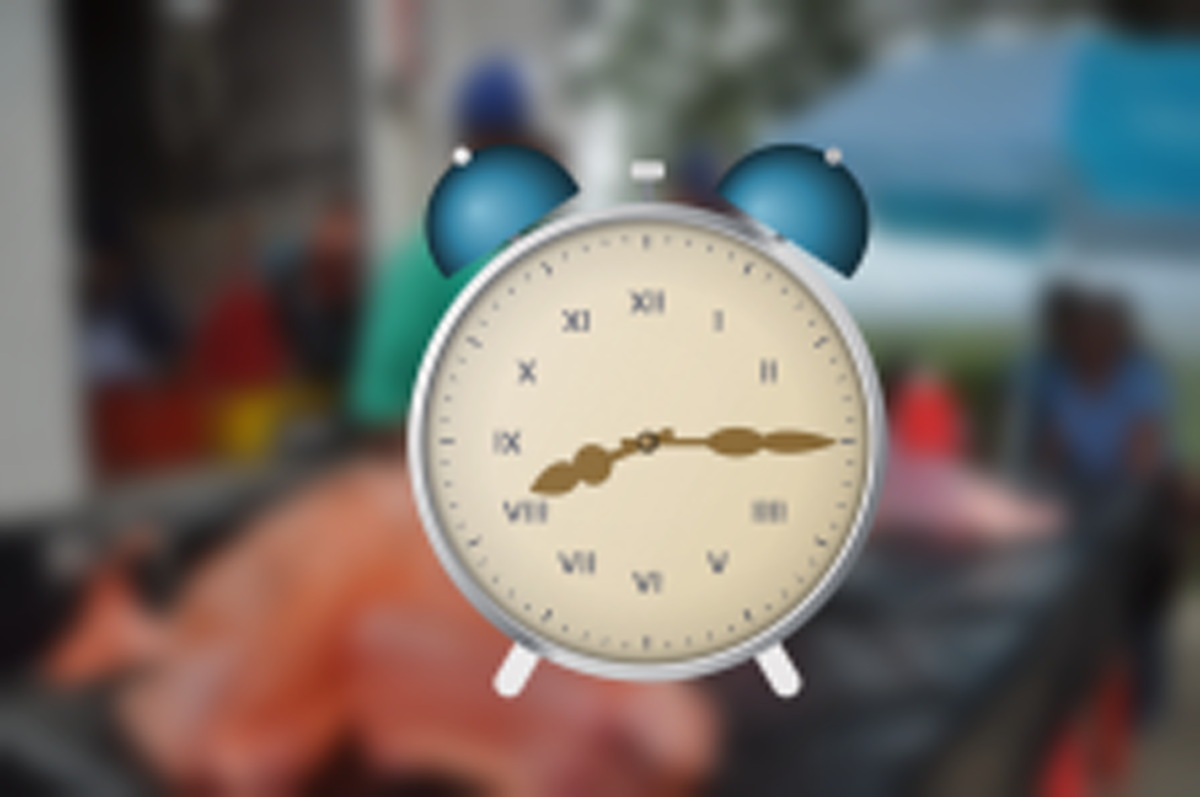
8.15
